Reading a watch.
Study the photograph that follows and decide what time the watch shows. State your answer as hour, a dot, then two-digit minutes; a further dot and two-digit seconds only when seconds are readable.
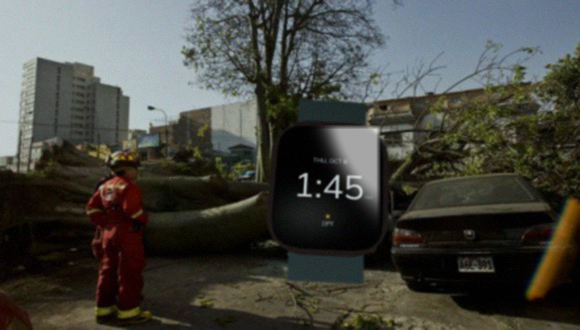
1.45
